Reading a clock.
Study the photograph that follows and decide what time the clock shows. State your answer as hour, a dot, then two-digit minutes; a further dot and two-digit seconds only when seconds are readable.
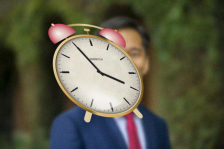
3.55
